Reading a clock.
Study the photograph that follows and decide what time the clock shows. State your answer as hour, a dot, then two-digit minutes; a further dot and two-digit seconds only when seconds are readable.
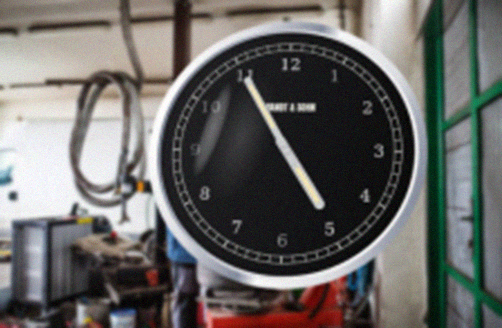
4.55
